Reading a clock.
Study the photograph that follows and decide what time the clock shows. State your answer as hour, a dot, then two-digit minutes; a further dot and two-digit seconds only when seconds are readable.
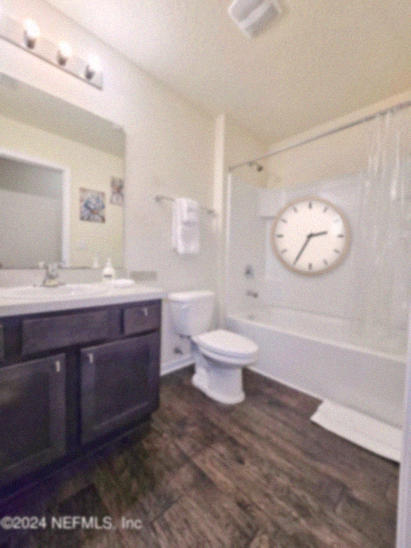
2.35
